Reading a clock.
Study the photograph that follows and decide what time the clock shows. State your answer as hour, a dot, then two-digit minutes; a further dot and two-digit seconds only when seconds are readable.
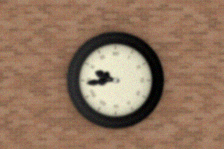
9.44
